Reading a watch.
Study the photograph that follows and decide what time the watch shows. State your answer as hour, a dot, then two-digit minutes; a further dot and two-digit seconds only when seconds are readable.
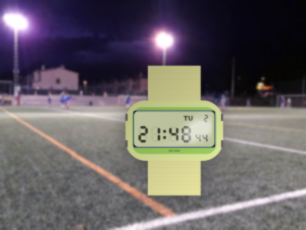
21.48.44
